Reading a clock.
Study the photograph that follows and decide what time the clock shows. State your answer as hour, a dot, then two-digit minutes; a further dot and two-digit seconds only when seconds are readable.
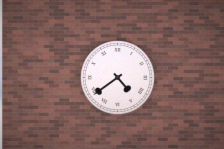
4.39
